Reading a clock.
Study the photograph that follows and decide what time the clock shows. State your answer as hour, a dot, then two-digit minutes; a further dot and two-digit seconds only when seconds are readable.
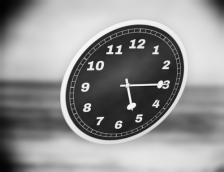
5.15
